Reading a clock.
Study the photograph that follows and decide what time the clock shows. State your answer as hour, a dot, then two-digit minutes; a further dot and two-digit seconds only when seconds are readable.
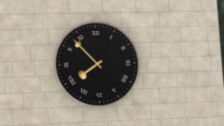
7.53
